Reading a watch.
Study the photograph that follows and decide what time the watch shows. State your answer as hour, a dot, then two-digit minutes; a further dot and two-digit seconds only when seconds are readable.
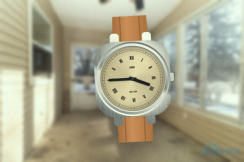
3.45
